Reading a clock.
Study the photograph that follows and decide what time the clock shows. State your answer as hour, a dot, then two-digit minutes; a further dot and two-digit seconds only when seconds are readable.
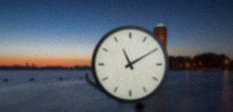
11.10
